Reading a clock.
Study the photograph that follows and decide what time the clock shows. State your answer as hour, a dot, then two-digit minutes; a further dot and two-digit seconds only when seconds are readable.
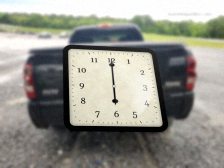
6.00
